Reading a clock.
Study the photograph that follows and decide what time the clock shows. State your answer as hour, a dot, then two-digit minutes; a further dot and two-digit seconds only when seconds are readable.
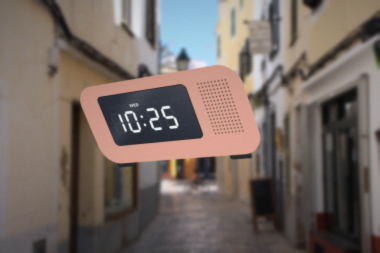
10.25
